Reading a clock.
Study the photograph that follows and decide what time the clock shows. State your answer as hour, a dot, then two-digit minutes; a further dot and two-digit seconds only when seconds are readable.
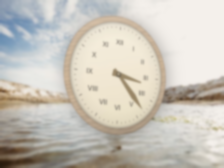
3.23
